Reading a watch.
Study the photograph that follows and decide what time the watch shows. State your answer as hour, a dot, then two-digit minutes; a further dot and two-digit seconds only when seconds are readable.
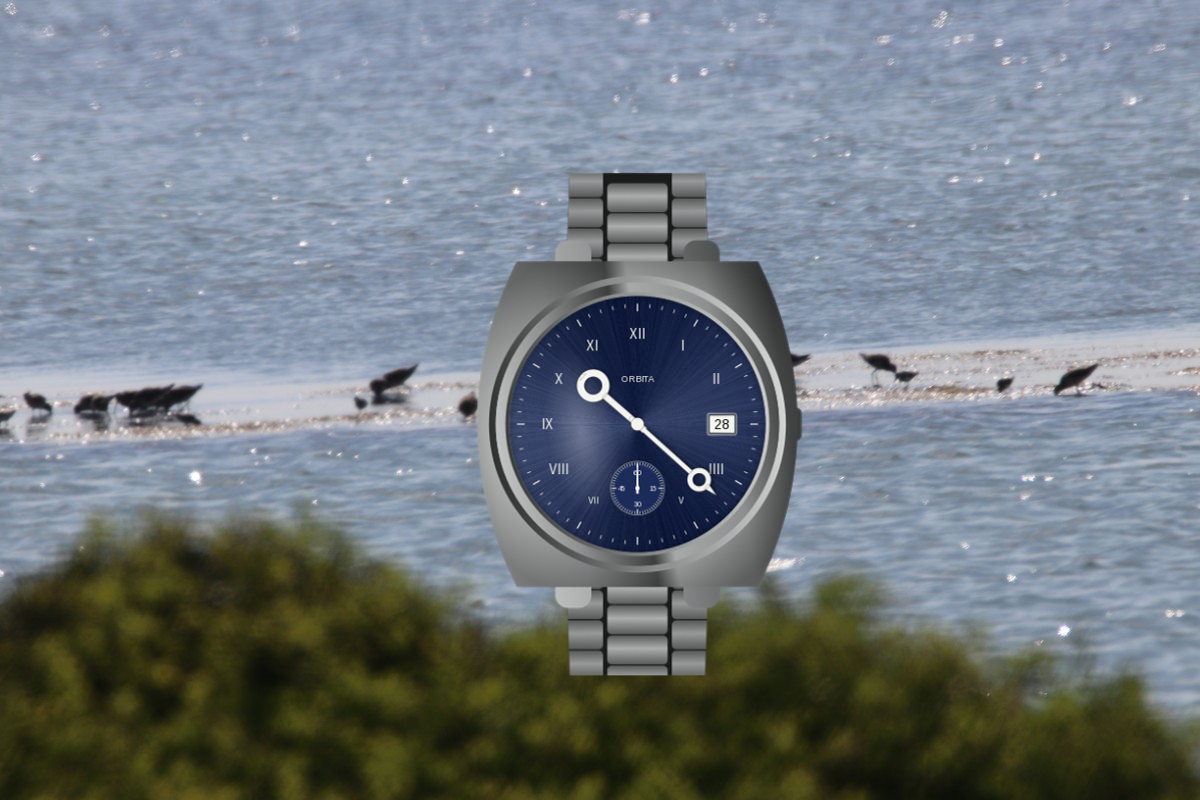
10.22
